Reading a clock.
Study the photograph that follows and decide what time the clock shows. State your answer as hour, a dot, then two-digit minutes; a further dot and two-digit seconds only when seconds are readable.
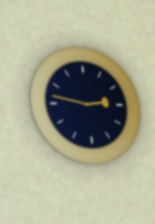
2.47
